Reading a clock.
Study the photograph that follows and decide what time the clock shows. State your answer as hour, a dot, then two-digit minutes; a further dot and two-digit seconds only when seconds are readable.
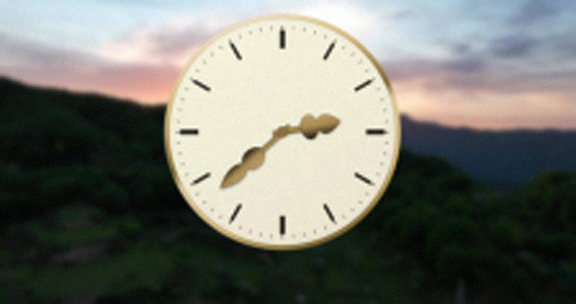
2.38
